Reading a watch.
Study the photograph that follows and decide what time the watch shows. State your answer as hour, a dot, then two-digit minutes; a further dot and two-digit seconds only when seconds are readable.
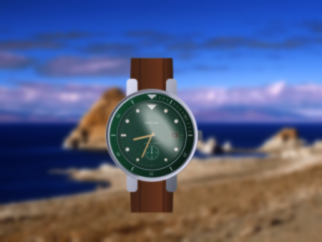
8.34
